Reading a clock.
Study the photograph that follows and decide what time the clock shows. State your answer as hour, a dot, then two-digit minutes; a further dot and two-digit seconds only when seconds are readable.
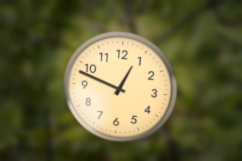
12.48
